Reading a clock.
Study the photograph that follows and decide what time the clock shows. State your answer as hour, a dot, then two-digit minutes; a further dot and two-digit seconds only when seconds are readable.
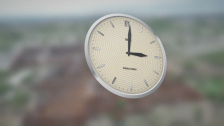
3.01
